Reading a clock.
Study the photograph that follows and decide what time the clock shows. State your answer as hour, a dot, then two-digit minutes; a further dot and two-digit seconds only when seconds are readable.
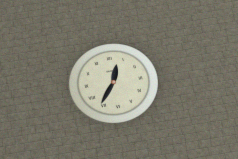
12.36
